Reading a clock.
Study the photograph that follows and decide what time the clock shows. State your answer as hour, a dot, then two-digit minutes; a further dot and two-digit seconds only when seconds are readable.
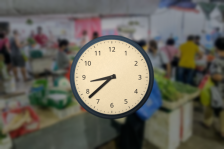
8.38
